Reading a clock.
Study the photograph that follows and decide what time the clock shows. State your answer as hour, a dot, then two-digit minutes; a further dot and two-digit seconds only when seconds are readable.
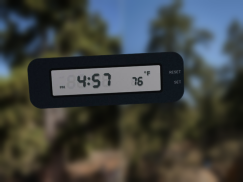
4.57
